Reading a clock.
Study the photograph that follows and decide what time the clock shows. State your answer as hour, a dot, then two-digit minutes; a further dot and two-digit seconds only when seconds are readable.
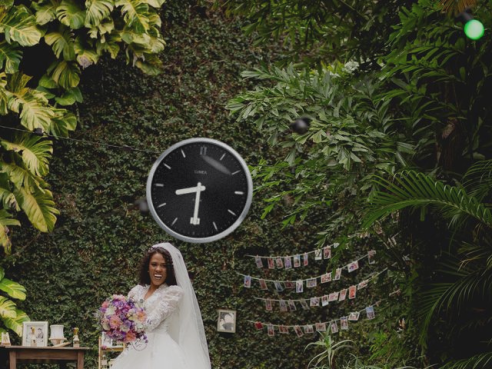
8.30
